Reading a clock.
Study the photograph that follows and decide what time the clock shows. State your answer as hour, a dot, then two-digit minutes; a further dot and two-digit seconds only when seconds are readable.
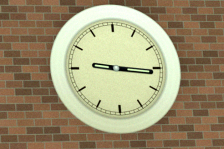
9.16
